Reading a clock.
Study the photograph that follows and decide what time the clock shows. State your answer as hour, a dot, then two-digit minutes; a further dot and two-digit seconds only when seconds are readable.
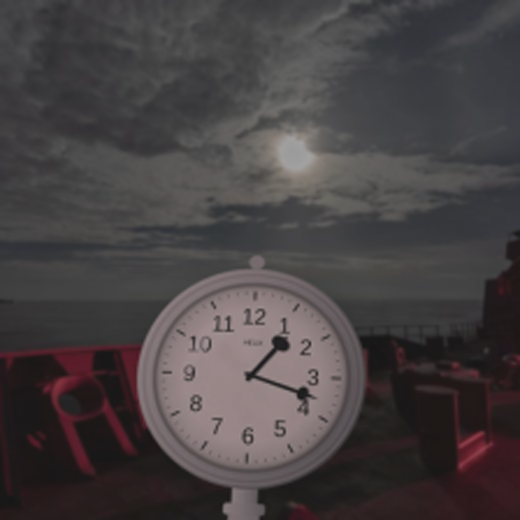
1.18
